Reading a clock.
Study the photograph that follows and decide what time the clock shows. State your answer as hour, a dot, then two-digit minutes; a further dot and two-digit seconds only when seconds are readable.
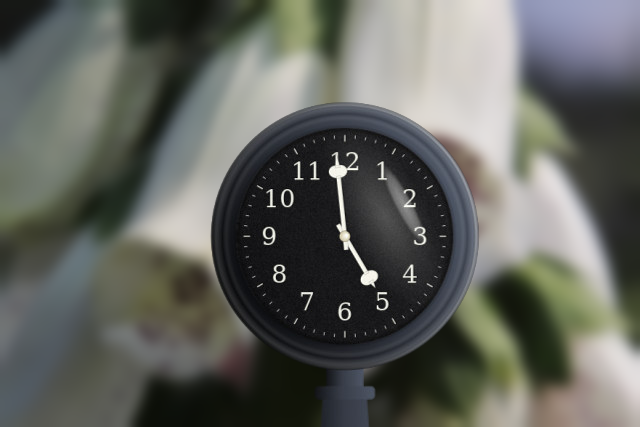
4.59
